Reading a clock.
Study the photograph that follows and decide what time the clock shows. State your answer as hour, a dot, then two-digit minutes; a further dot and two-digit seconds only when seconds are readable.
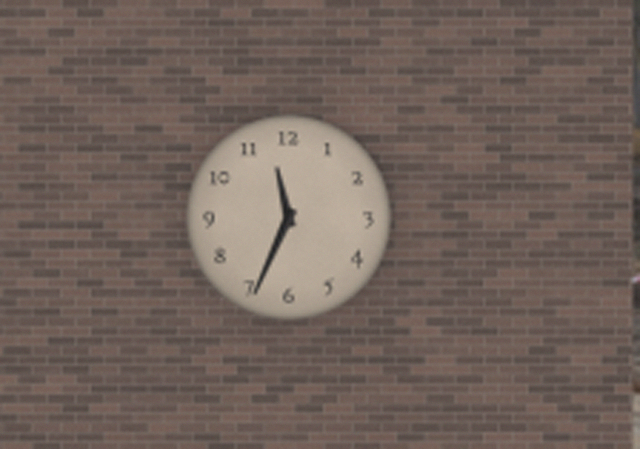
11.34
